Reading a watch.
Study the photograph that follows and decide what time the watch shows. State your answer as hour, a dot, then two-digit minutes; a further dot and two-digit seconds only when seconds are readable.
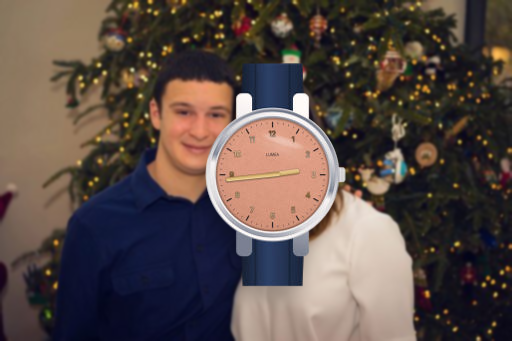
2.44
